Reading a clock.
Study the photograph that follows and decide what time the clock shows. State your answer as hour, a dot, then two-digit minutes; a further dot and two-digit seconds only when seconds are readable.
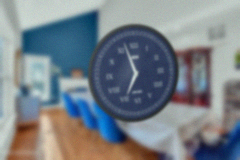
6.57
